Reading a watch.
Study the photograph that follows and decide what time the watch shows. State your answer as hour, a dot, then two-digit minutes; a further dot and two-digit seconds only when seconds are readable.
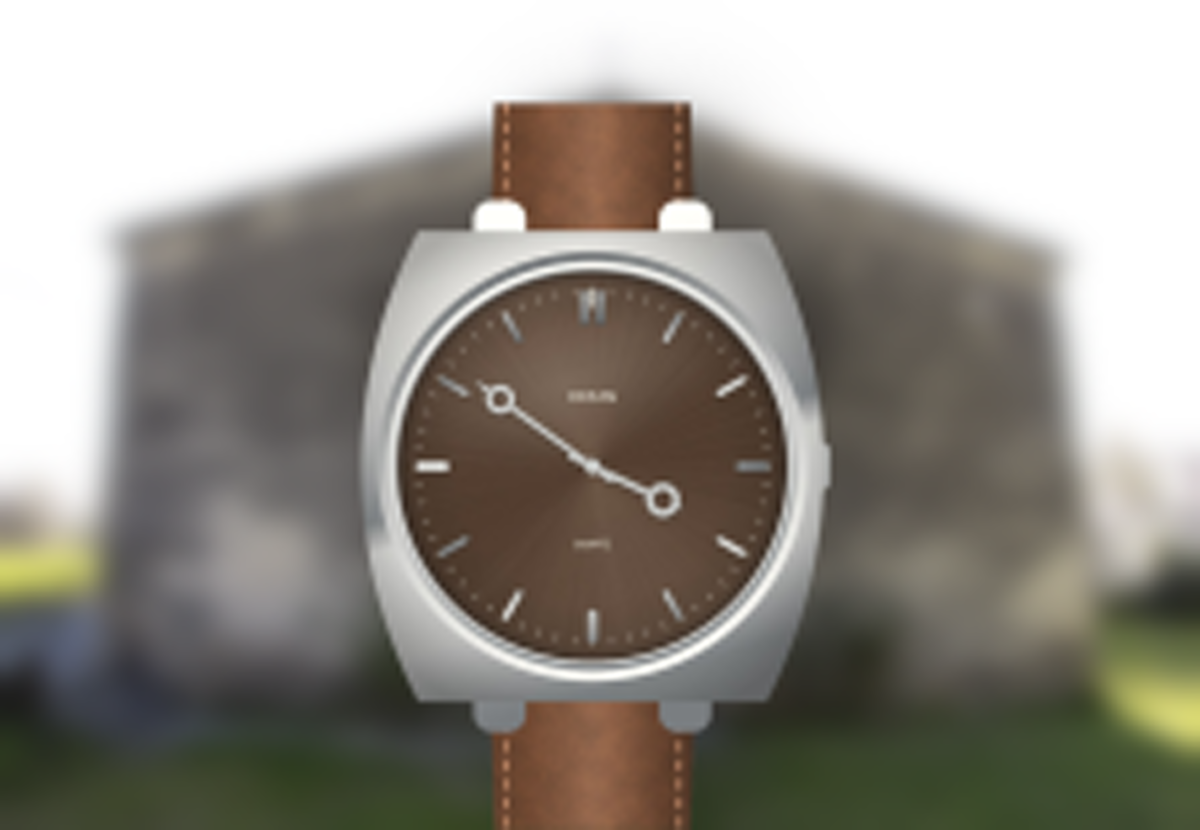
3.51
